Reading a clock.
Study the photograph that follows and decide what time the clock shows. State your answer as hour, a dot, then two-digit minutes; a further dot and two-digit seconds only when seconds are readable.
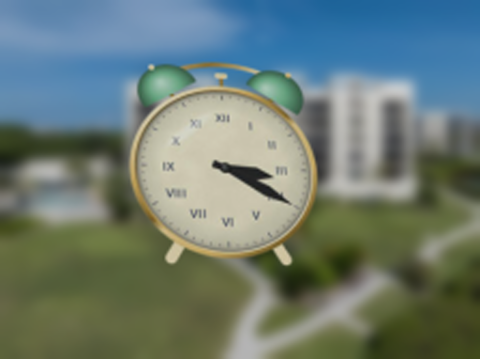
3.20
